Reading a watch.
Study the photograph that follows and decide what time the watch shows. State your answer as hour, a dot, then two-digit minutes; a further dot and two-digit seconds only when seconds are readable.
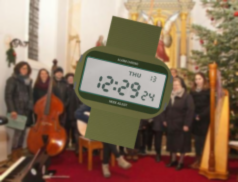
12.29.24
